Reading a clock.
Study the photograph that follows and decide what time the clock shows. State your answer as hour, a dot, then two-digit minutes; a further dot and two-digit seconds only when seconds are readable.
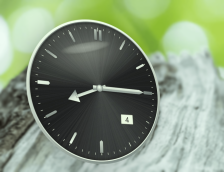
8.15
